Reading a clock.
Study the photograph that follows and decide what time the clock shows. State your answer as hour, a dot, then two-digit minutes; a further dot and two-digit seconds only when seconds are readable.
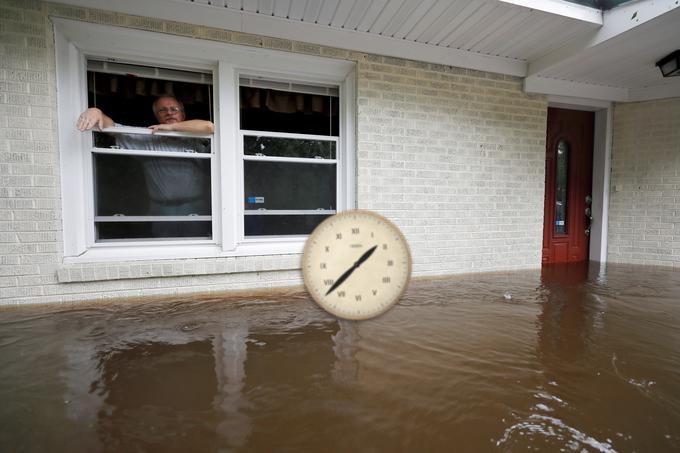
1.38
